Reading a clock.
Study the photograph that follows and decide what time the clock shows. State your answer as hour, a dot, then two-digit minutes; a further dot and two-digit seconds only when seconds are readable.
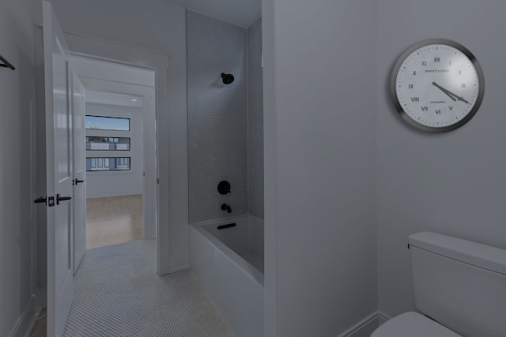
4.20
